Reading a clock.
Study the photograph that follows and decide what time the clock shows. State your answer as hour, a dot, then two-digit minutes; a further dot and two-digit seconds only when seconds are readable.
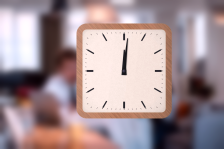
12.01
